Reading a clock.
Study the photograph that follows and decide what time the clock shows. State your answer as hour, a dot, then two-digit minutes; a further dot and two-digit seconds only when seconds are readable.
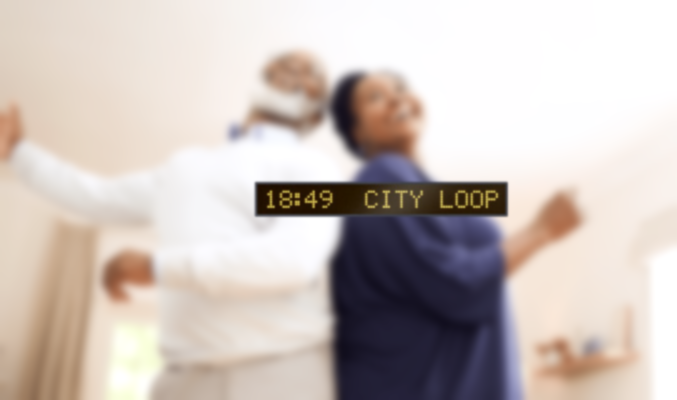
18.49
